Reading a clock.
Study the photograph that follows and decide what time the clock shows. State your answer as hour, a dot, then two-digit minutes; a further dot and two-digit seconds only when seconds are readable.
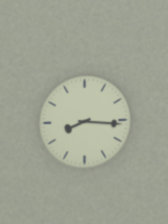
8.16
